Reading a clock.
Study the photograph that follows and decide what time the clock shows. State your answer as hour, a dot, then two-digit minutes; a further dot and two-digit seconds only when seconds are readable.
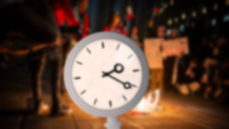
2.21
